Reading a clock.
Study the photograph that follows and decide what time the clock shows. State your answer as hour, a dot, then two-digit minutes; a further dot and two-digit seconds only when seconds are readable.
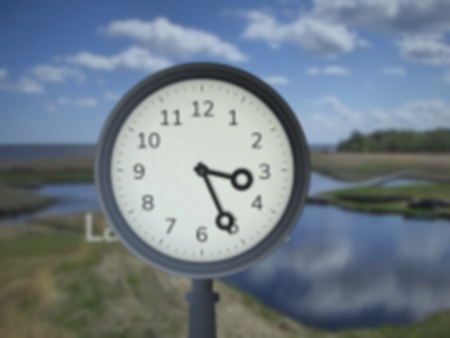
3.26
